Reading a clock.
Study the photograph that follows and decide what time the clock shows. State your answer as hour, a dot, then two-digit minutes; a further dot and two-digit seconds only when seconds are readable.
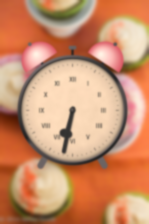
6.32
